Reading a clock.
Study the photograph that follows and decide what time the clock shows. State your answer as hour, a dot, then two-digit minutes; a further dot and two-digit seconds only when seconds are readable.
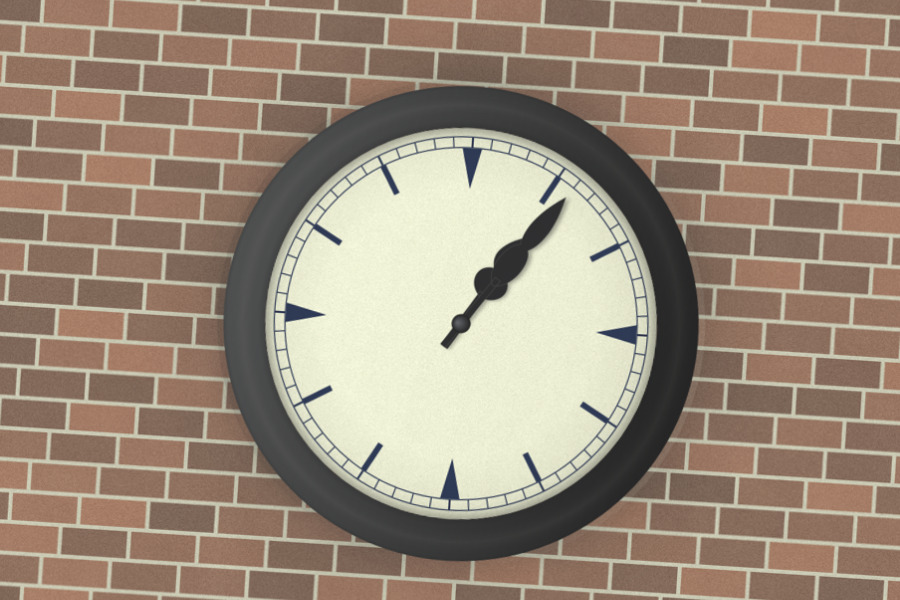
1.06
